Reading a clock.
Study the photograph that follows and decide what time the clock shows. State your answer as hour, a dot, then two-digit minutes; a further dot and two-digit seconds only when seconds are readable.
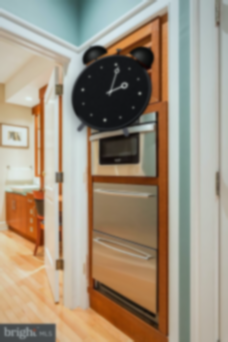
2.01
